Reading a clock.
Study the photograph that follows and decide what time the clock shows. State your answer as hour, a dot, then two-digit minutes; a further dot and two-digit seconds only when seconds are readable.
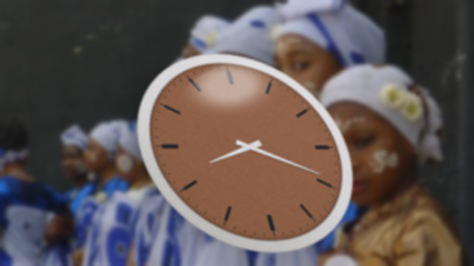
8.19
